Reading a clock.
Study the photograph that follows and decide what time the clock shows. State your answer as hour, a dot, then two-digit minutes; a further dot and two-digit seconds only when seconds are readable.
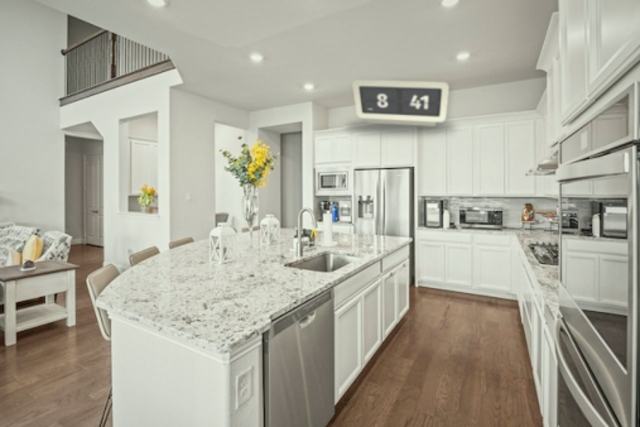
8.41
